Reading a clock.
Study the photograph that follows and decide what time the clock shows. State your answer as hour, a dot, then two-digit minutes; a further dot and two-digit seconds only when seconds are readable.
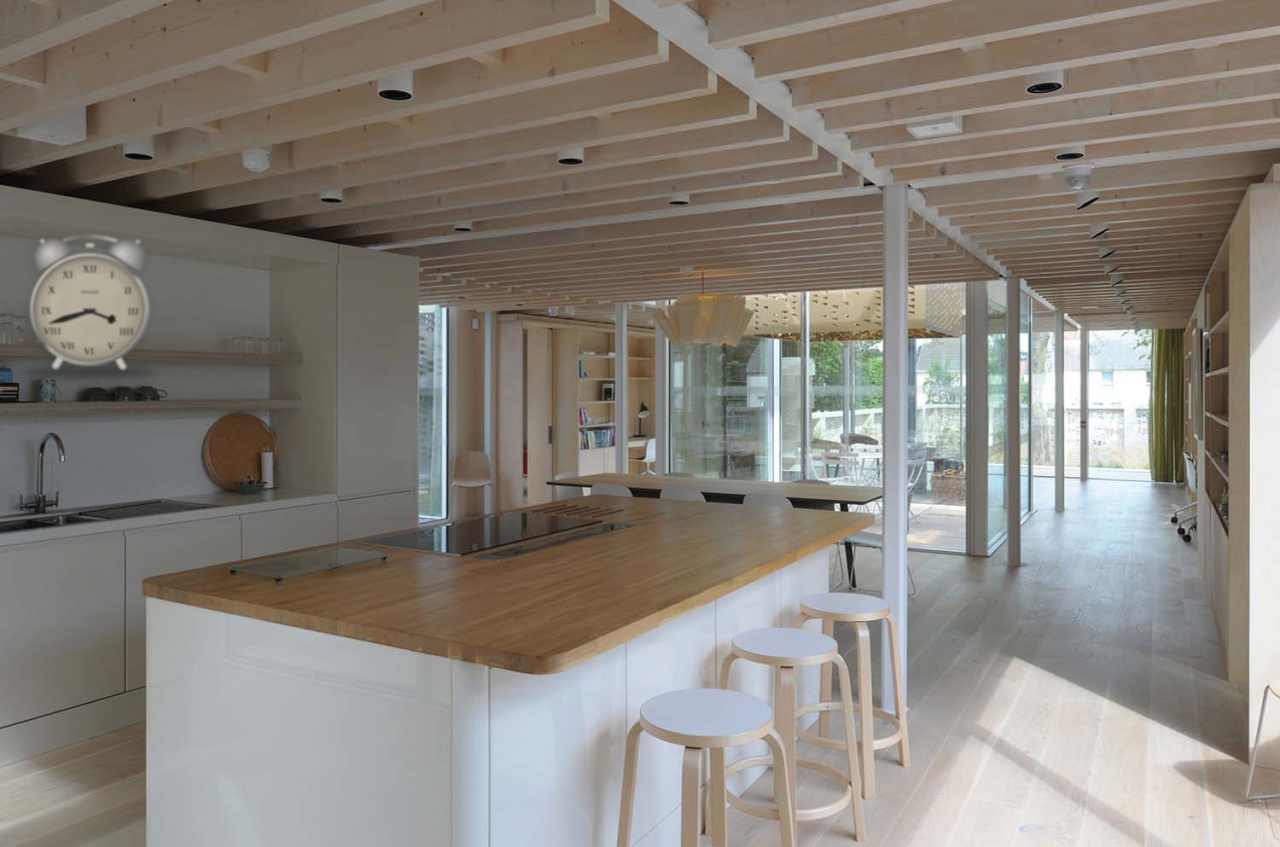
3.42
